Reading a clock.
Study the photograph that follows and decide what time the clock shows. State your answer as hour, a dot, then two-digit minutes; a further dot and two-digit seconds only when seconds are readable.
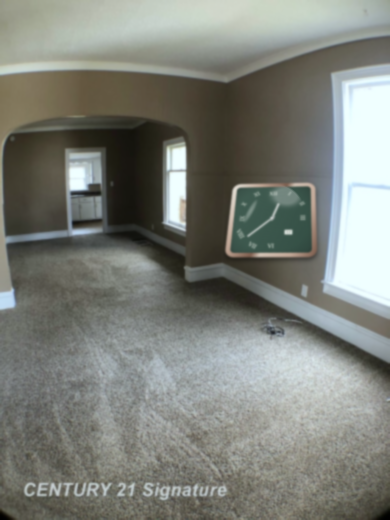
12.38
